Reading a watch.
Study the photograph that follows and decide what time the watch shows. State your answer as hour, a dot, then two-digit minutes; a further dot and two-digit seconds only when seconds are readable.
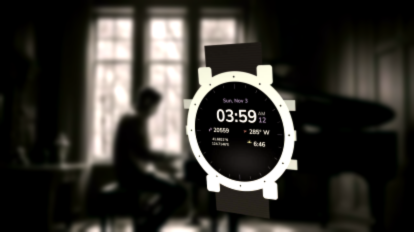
3.59
